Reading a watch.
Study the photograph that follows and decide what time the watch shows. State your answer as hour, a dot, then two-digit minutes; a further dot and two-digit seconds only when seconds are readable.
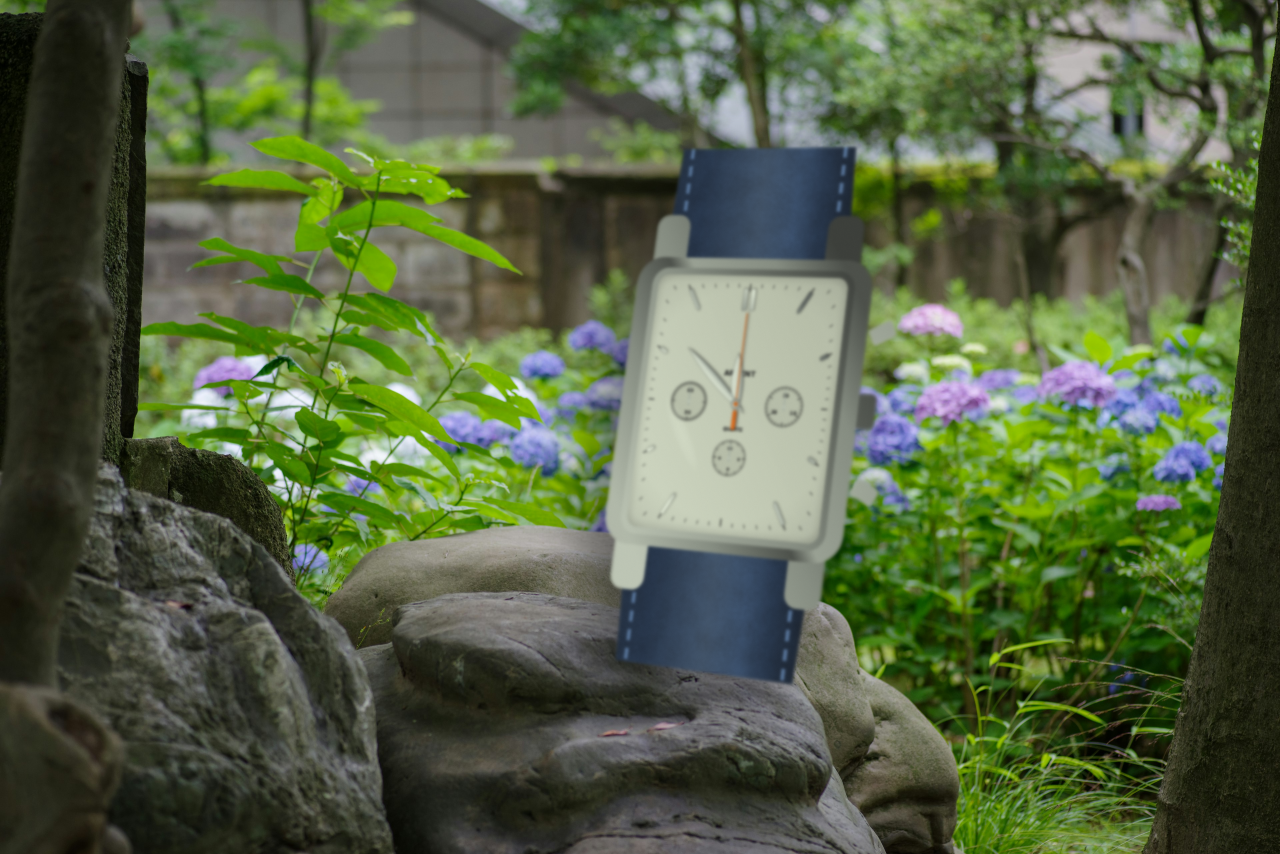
11.52
